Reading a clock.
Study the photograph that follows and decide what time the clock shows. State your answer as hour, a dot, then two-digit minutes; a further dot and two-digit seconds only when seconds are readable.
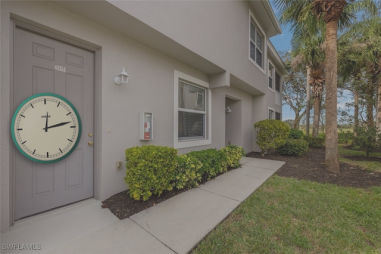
12.13
